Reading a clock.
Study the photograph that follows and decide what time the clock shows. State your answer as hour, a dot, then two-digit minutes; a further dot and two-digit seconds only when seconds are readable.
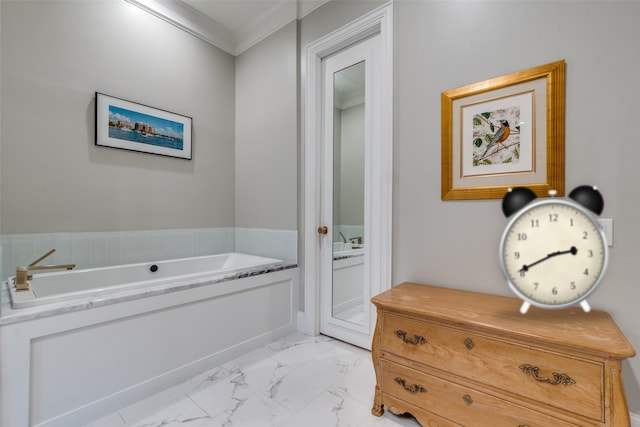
2.41
